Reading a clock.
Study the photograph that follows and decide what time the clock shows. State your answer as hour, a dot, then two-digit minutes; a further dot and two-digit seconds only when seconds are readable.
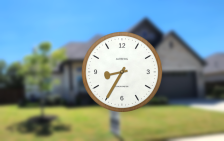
8.35
